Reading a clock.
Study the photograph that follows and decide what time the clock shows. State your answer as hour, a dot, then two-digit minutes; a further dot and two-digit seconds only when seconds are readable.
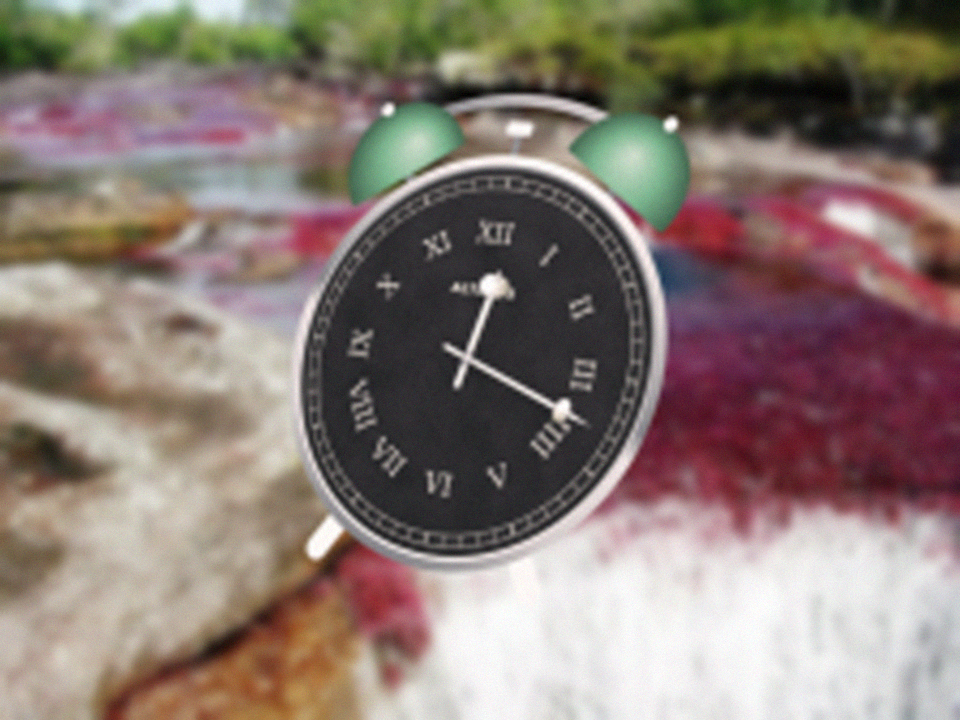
12.18
